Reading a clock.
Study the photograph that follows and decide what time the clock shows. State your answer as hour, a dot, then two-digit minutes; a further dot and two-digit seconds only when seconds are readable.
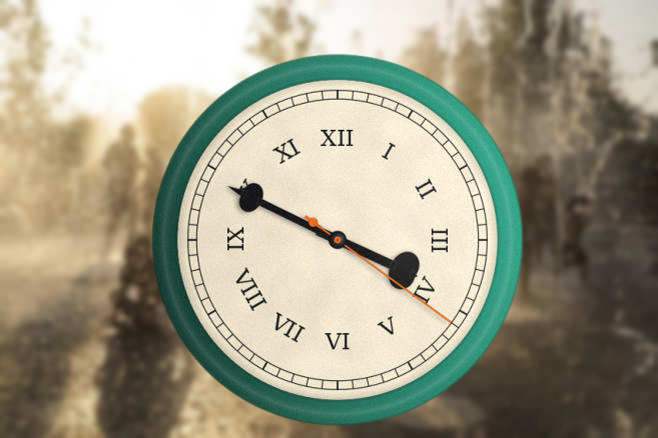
3.49.21
